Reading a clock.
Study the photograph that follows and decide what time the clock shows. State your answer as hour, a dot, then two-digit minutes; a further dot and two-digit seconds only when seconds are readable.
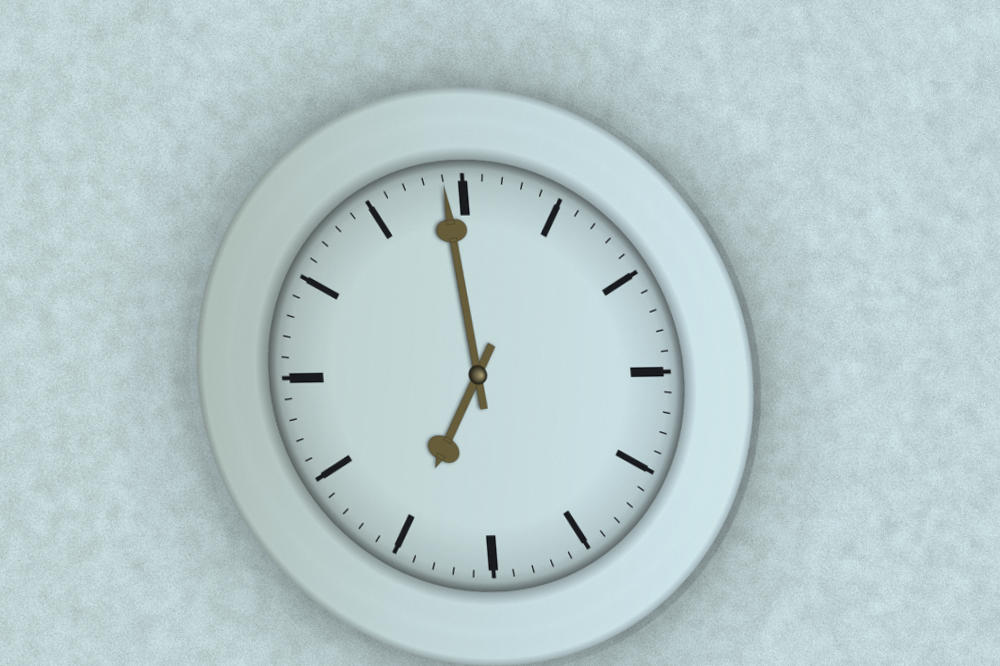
6.59
